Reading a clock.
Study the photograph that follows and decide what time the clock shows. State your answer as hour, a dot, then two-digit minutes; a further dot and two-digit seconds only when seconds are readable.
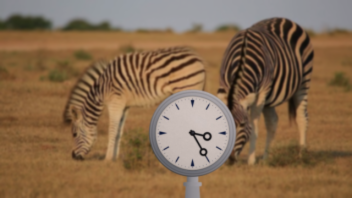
3.25
